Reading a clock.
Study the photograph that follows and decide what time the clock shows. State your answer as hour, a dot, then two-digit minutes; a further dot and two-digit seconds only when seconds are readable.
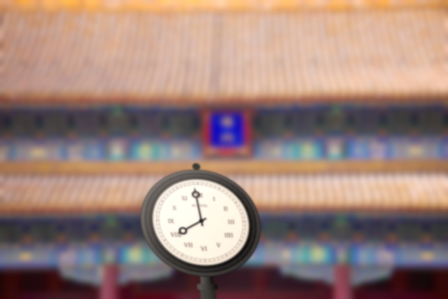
7.59
